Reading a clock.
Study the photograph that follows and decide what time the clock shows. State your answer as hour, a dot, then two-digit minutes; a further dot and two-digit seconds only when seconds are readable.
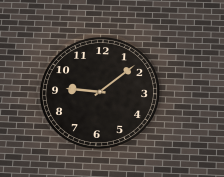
9.08
